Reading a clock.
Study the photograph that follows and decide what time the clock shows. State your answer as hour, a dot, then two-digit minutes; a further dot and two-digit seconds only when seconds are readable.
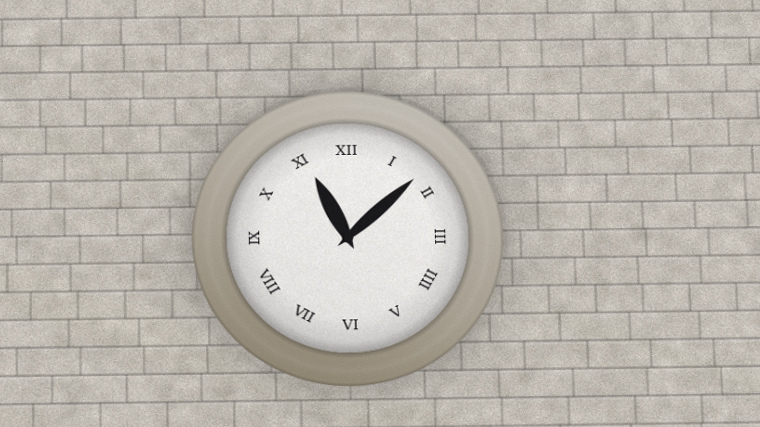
11.08
